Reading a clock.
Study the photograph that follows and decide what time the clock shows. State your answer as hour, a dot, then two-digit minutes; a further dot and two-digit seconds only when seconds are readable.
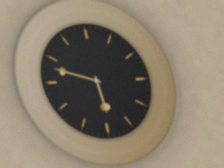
5.48
